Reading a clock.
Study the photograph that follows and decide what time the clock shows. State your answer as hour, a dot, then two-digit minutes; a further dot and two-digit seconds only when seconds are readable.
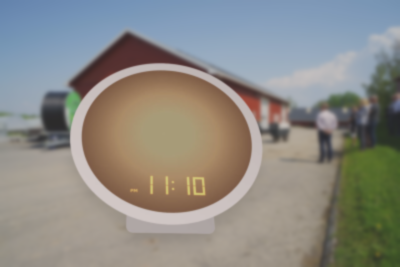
11.10
